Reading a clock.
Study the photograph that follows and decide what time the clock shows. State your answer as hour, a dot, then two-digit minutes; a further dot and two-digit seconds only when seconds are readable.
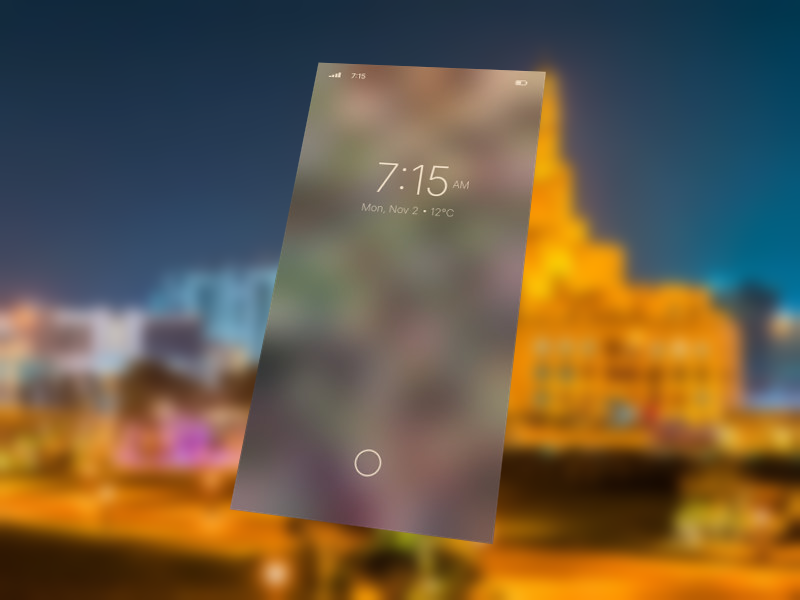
7.15
